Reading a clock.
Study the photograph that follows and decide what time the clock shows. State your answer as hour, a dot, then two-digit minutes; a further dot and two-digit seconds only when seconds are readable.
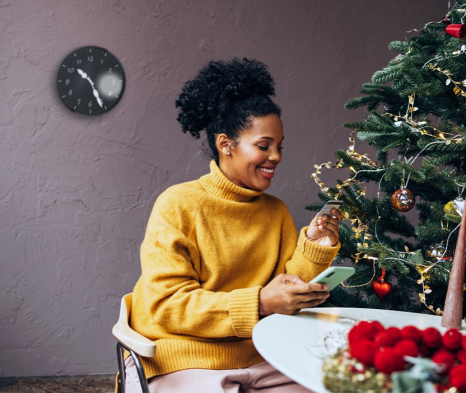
10.26
